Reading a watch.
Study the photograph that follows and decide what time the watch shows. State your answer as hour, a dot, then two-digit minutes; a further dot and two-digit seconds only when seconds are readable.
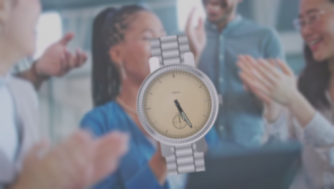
5.26
